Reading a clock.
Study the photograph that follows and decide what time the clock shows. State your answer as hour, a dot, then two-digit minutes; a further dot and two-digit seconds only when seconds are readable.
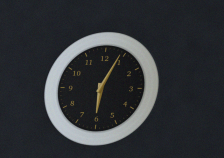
6.04
